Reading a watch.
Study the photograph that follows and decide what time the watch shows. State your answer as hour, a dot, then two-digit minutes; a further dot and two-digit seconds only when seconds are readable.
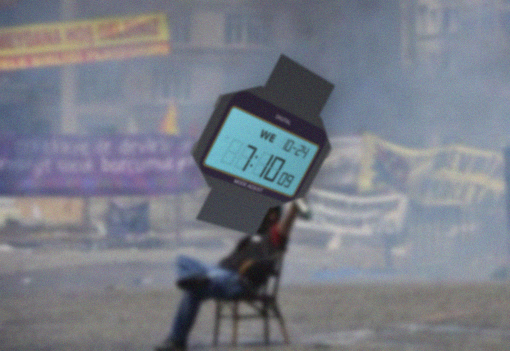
7.10.09
